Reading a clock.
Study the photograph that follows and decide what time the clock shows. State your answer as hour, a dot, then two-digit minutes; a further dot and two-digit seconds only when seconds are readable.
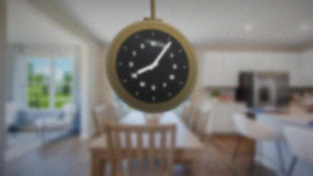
8.06
